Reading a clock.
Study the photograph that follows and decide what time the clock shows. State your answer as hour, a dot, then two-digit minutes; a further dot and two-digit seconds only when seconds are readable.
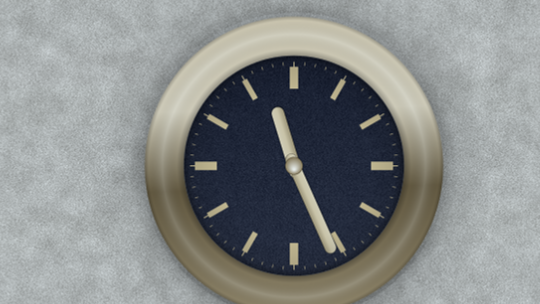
11.26
